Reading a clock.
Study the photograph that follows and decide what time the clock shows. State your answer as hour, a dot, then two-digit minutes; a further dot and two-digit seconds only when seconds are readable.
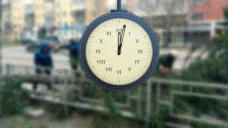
12.02
